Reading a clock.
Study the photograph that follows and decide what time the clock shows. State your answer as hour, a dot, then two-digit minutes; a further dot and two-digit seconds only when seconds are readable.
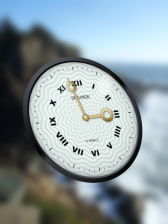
2.58
